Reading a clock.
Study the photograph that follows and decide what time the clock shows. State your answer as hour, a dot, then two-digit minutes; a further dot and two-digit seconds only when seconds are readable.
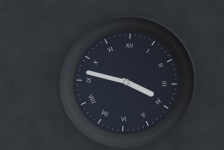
3.47
